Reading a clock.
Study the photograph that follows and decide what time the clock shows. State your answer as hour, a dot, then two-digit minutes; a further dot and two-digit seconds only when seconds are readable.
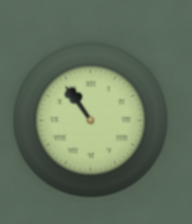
10.54
